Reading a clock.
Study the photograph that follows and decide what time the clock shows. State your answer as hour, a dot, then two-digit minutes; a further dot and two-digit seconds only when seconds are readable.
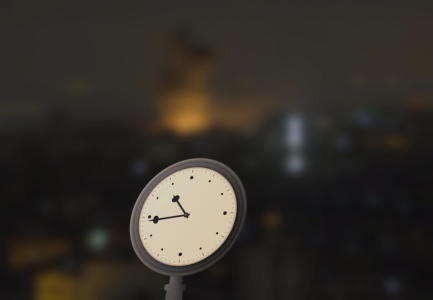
10.44
